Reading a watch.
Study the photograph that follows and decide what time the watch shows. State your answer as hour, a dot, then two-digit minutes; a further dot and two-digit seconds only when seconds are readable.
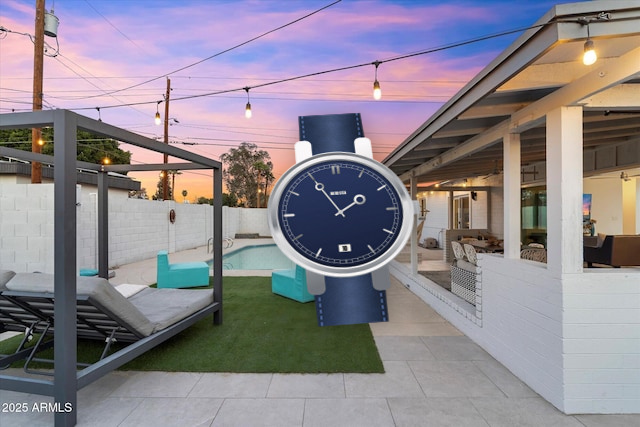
1.55
